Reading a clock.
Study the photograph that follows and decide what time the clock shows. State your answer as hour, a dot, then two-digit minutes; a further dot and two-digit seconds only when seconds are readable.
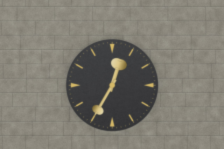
12.35
